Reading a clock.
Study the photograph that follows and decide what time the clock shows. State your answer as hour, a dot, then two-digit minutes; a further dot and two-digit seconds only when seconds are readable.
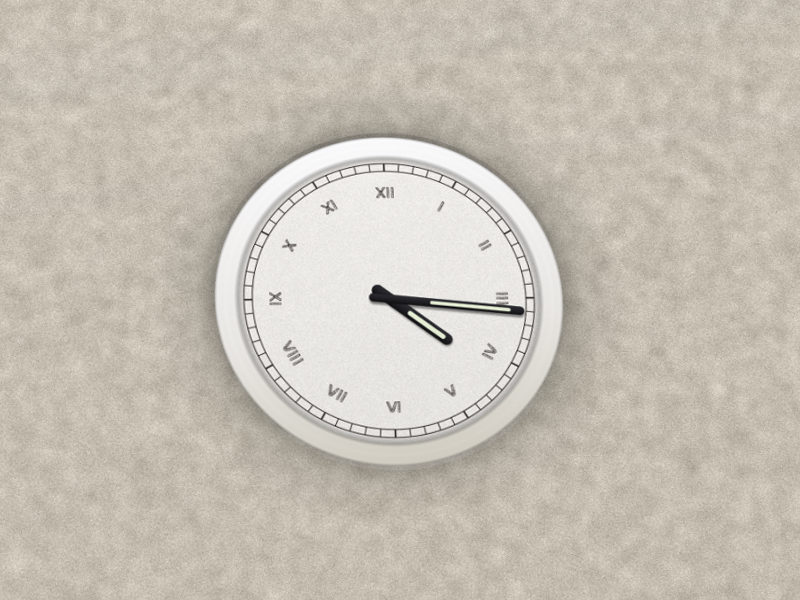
4.16
